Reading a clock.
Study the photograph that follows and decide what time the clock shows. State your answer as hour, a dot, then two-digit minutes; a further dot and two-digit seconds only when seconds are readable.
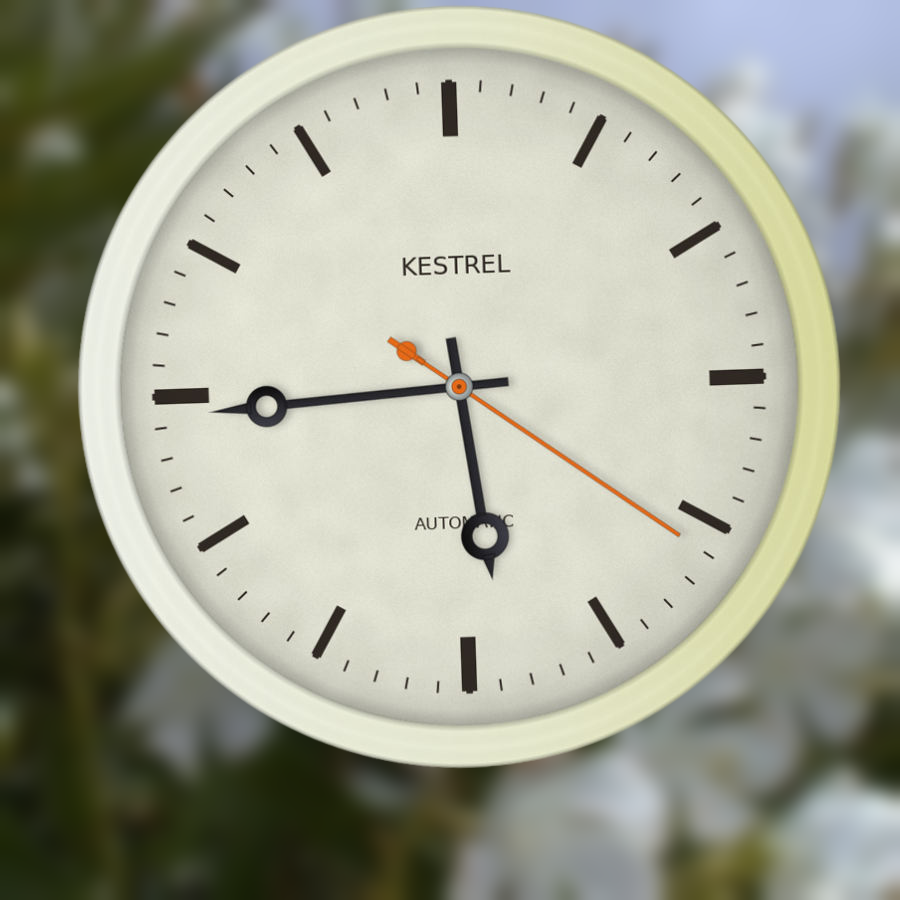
5.44.21
